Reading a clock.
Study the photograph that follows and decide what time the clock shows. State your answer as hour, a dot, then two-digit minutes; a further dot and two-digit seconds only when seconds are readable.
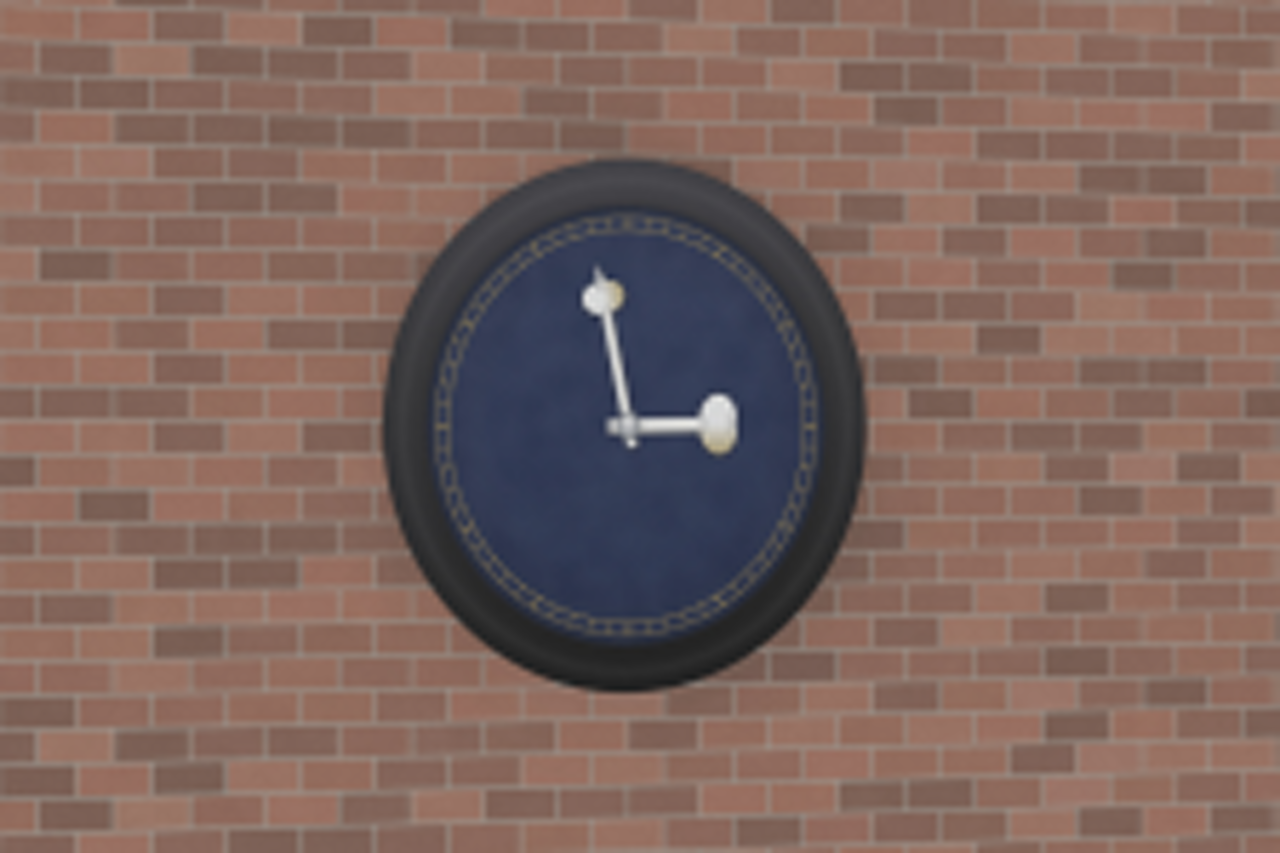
2.58
